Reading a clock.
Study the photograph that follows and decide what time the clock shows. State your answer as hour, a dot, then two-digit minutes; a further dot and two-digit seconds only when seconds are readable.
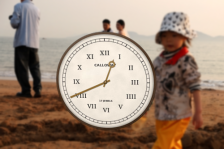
12.41
